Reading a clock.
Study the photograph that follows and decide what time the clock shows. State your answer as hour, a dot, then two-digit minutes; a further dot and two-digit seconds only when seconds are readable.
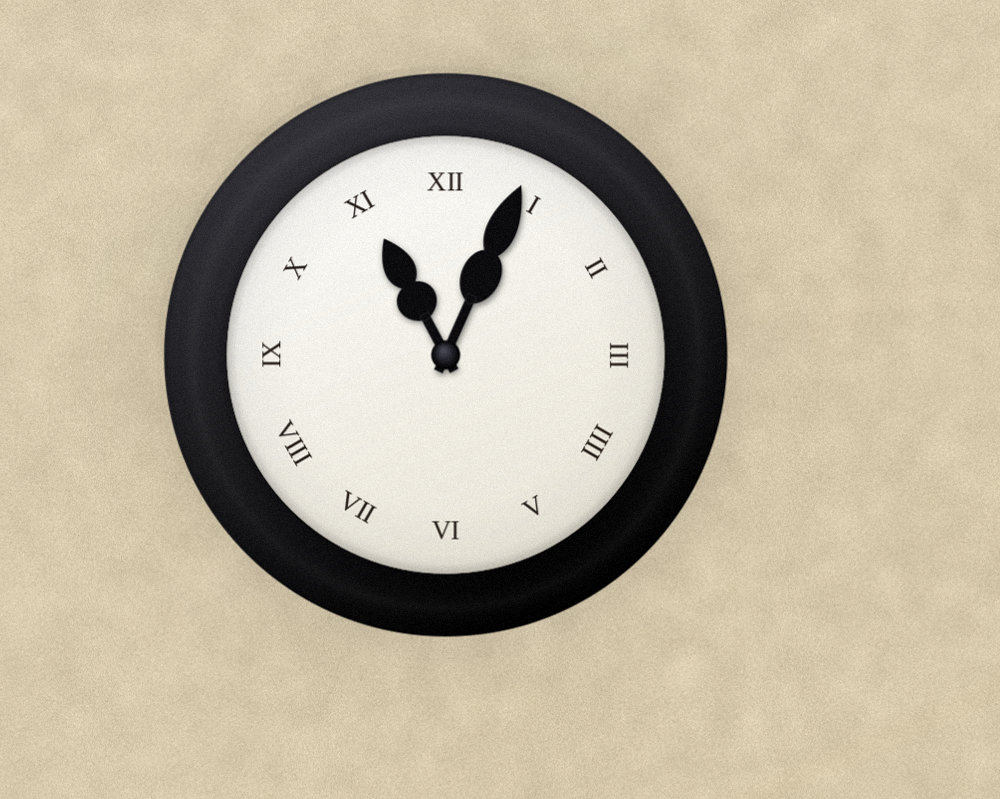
11.04
